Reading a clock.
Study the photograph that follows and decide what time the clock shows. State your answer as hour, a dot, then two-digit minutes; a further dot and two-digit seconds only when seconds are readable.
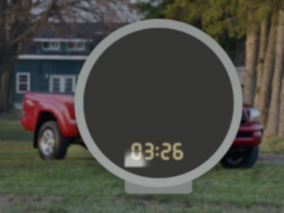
3.26
